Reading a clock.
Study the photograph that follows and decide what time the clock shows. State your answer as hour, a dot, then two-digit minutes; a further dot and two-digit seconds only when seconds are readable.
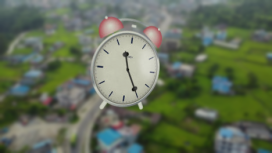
11.25
